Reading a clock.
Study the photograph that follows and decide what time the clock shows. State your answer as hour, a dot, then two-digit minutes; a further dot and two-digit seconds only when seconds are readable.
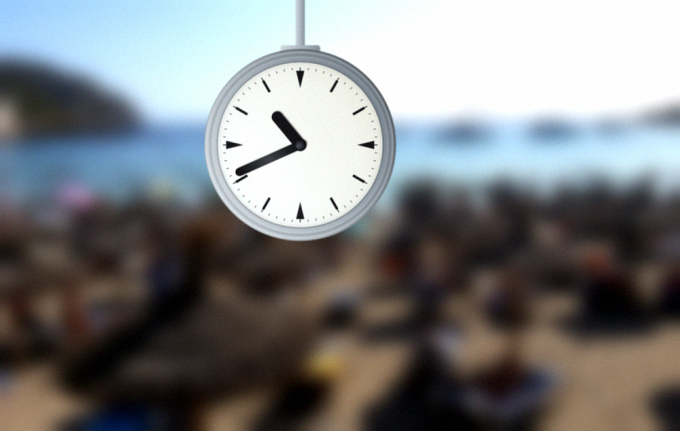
10.41
